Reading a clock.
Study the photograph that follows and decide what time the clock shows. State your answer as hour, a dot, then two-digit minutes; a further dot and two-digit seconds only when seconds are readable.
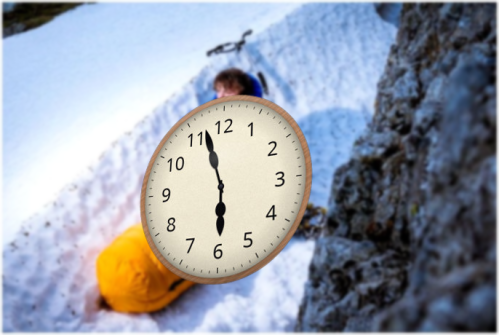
5.57
